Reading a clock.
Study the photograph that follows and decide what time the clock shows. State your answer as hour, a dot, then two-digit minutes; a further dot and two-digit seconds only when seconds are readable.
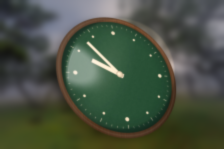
9.53
